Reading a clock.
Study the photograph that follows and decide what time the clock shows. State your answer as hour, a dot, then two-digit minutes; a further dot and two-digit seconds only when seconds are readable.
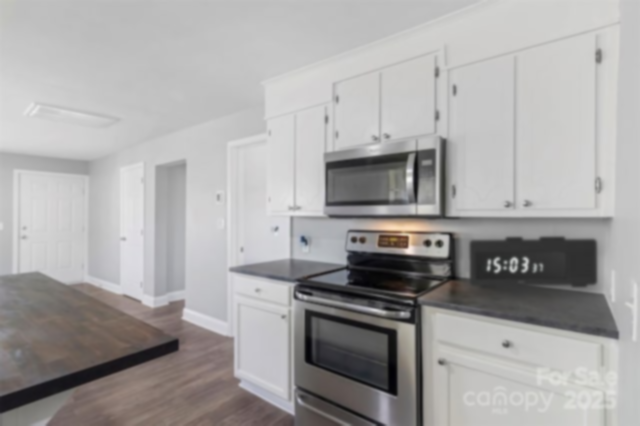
15.03
